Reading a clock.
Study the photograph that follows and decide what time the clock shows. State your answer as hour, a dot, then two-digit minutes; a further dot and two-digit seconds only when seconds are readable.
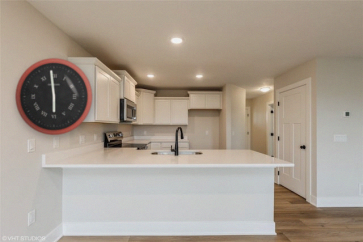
5.59
